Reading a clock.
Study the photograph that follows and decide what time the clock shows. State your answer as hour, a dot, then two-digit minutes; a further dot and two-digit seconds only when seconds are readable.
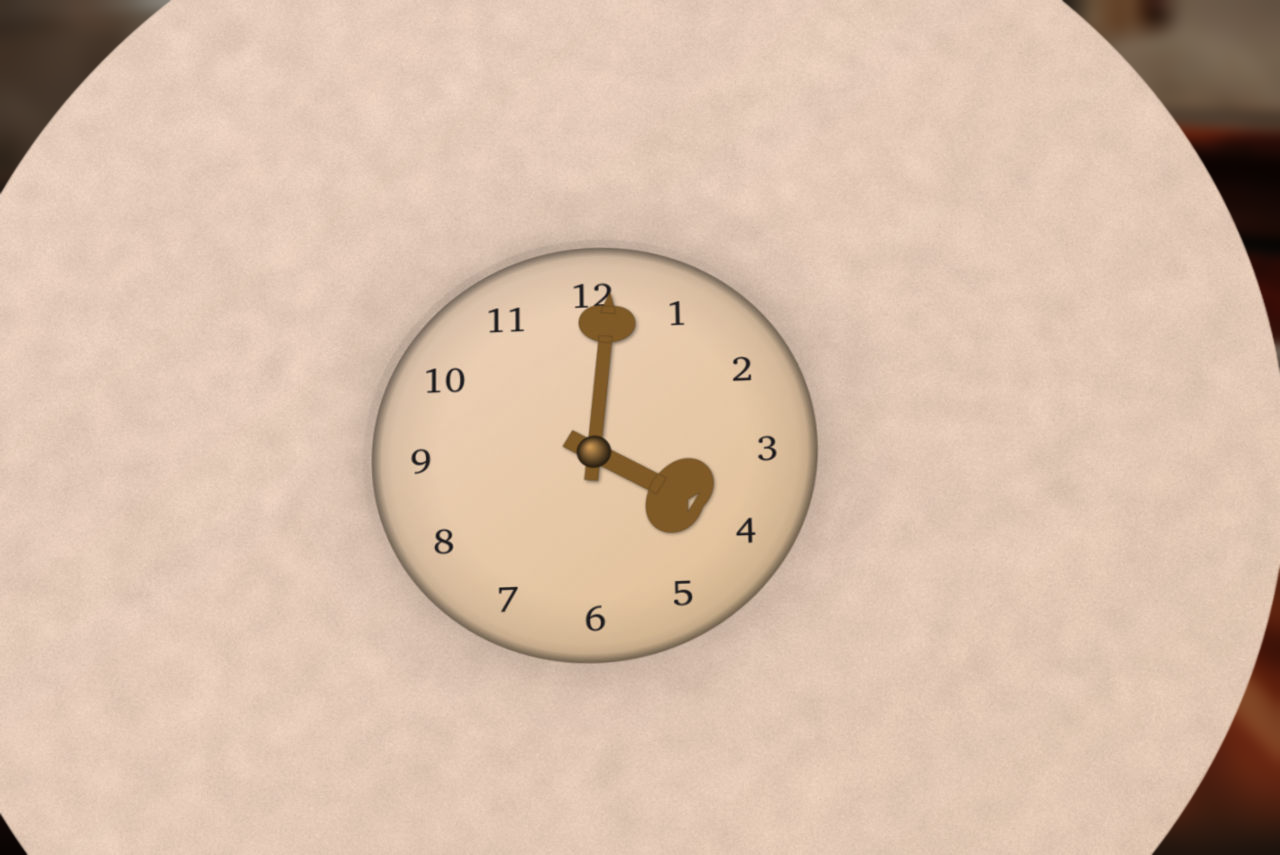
4.01
